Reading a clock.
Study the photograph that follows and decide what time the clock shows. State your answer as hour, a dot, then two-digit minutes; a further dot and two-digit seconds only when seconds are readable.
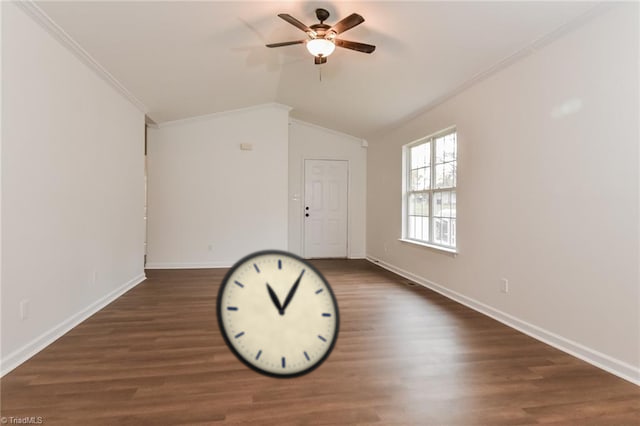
11.05
